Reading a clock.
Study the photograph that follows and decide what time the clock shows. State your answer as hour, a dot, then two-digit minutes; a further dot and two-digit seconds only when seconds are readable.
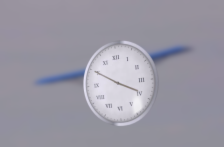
3.50
